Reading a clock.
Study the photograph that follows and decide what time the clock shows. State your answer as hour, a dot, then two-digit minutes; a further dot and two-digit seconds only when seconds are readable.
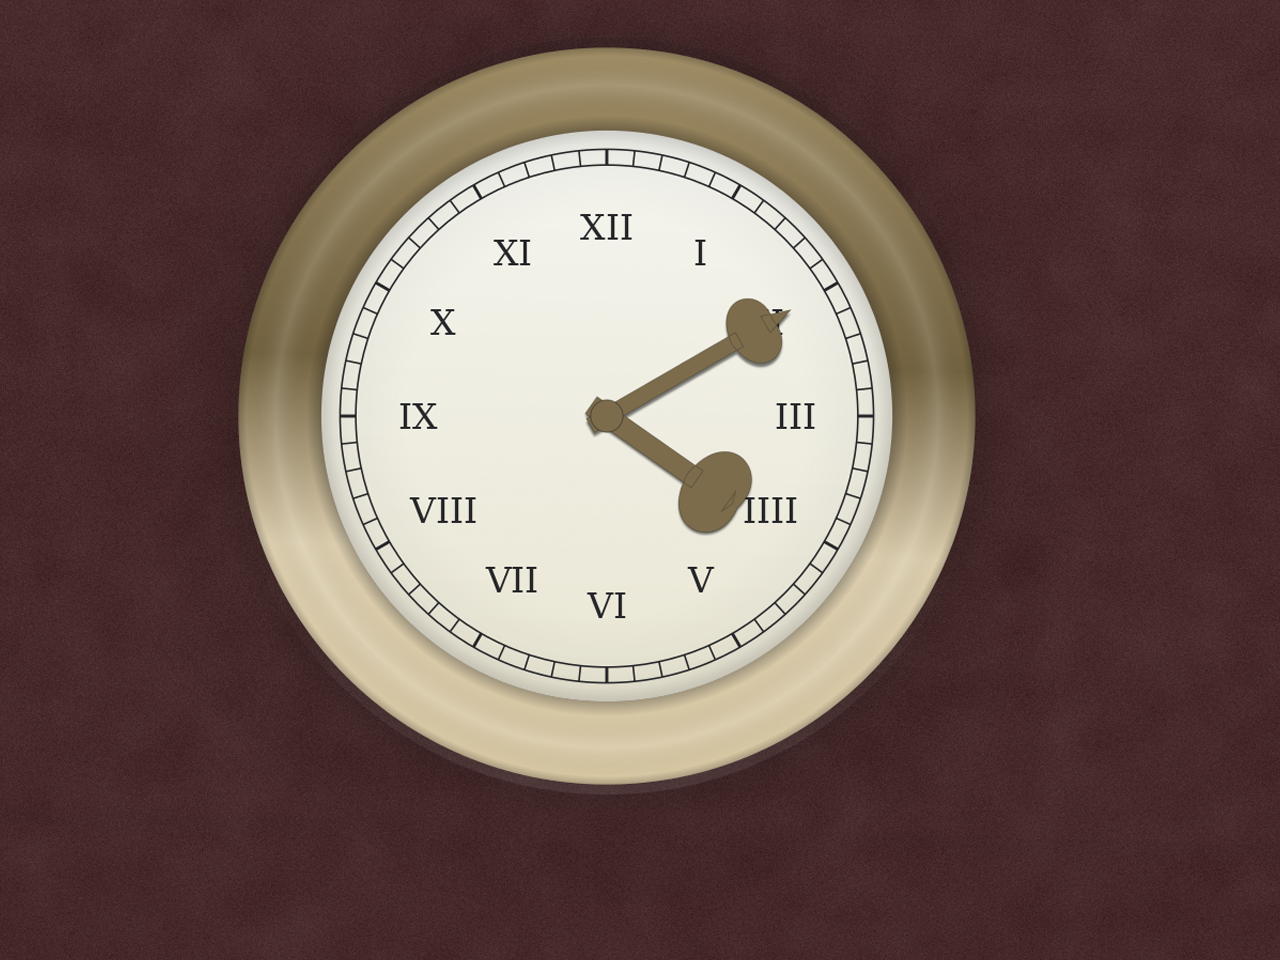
4.10
